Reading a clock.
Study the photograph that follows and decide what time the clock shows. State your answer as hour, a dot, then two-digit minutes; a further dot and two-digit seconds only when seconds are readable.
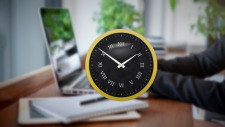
1.51
